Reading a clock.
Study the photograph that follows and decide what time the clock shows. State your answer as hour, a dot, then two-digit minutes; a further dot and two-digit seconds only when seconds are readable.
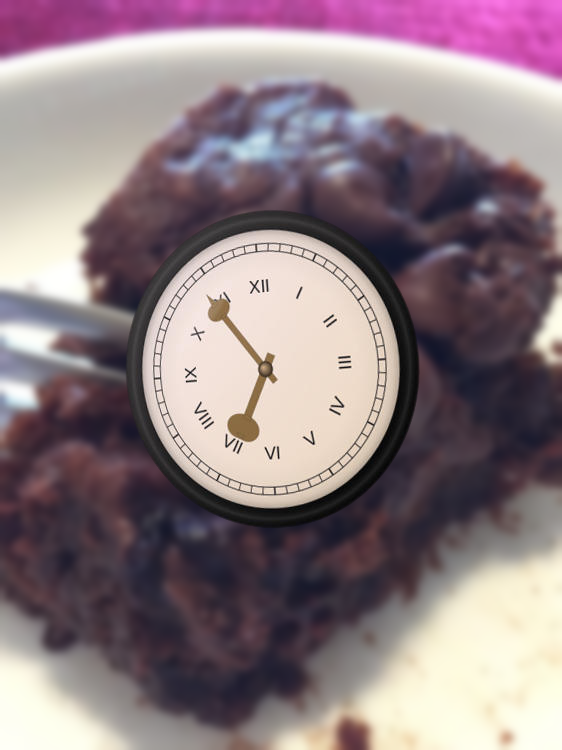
6.54
